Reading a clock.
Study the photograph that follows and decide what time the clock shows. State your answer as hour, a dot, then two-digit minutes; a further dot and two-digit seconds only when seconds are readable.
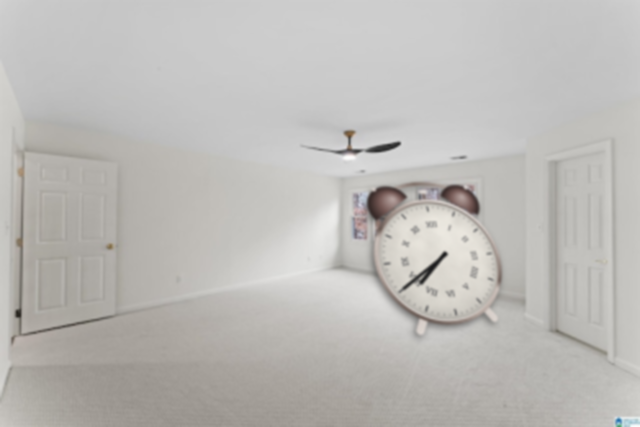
7.40
